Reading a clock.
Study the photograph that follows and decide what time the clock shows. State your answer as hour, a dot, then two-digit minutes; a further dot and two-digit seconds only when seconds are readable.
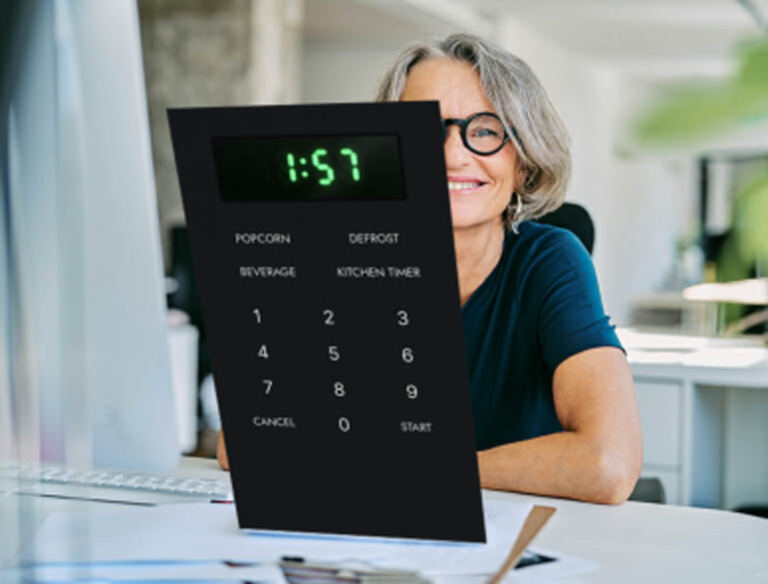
1.57
